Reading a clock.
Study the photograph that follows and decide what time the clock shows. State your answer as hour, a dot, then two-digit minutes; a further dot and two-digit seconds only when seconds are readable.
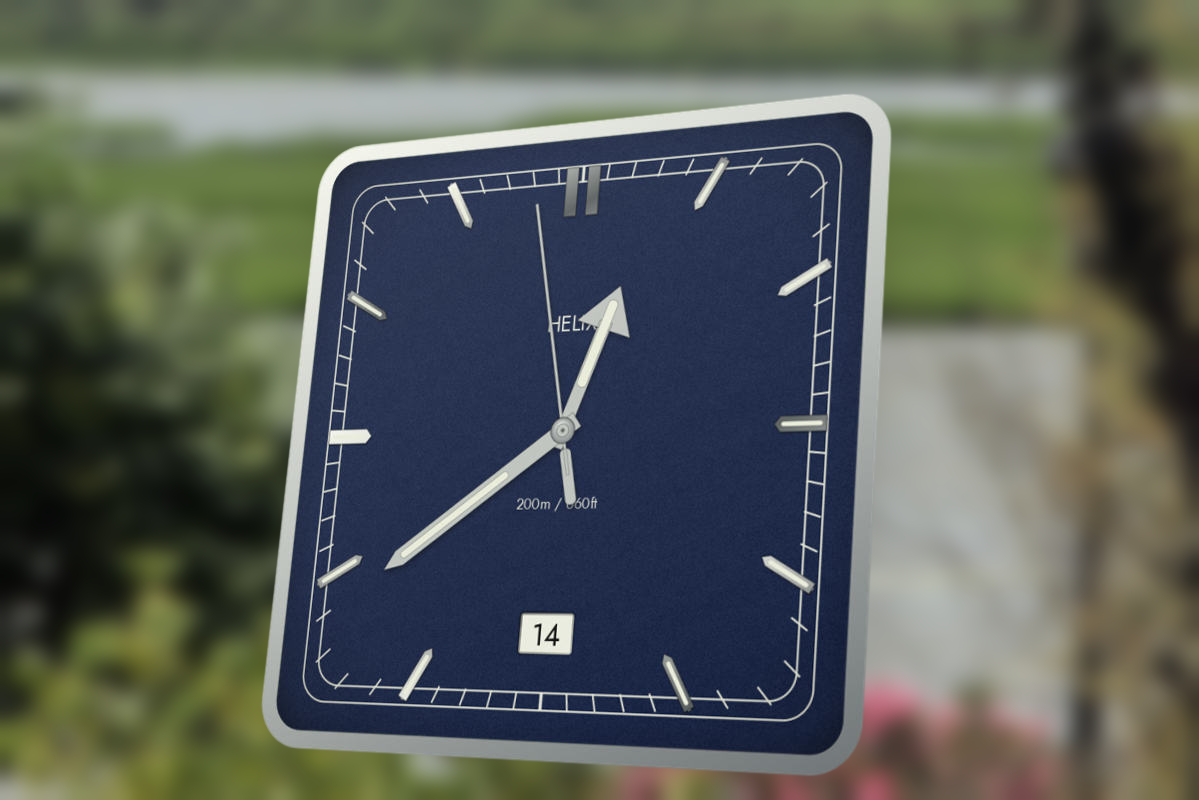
12.38.58
